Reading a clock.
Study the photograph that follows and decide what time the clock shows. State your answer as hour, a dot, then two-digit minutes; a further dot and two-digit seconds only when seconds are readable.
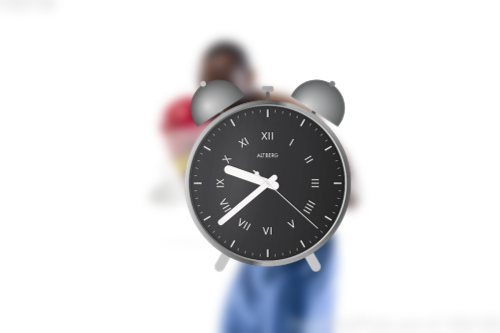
9.38.22
